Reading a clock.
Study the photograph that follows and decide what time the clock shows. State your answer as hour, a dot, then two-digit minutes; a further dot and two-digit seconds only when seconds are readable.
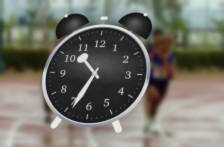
10.34
